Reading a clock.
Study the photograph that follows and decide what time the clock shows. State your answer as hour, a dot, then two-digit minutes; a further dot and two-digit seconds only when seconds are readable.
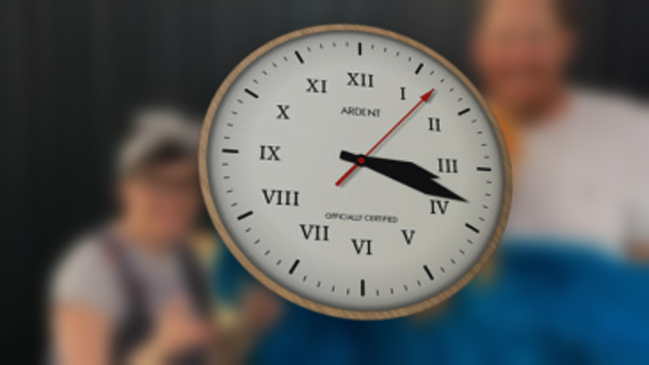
3.18.07
